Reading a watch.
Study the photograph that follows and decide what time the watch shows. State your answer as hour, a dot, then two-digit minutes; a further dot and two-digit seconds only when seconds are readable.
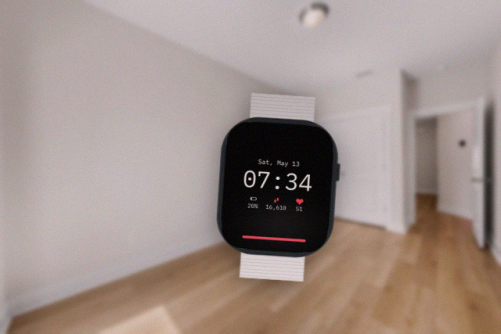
7.34
